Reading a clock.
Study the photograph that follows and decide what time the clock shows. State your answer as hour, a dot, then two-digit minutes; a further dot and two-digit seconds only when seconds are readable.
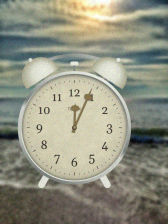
12.04
